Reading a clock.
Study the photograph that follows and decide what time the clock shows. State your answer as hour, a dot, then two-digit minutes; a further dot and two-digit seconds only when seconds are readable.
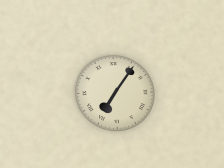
7.06
